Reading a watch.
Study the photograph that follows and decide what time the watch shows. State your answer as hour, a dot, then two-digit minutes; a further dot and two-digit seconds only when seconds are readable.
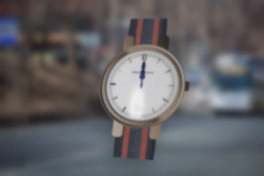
12.00
